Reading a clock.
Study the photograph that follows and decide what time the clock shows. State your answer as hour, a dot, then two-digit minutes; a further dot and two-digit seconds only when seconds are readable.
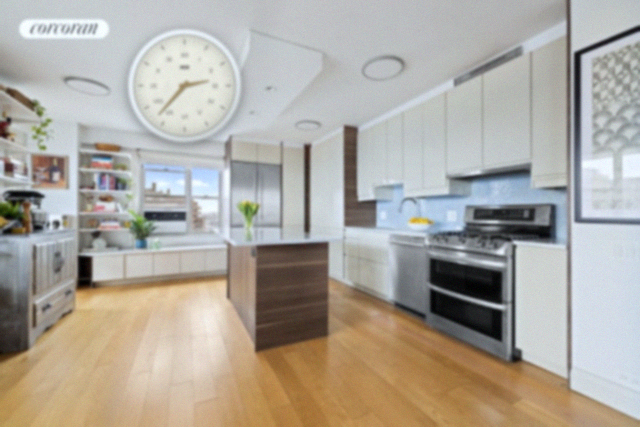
2.37
